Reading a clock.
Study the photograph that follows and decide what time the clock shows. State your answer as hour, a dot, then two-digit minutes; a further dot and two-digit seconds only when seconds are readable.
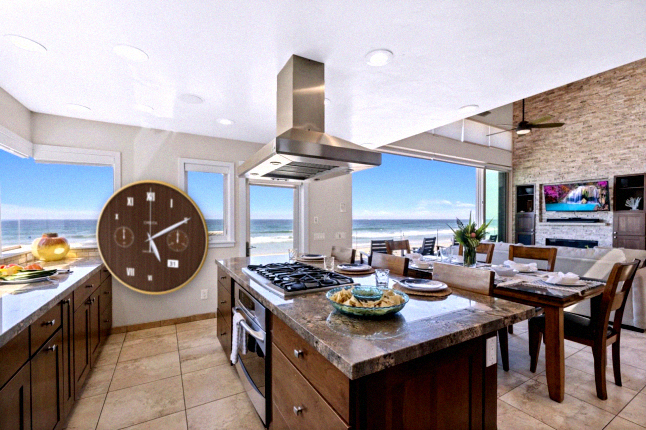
5.10
